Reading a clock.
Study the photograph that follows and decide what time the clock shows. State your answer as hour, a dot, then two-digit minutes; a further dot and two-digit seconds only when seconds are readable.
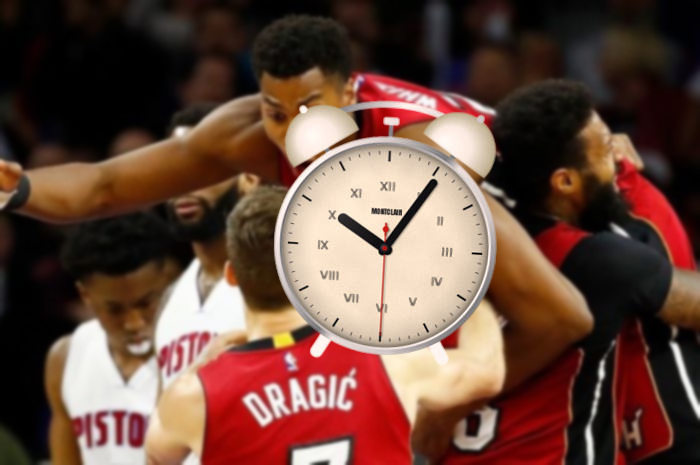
10.05.30
